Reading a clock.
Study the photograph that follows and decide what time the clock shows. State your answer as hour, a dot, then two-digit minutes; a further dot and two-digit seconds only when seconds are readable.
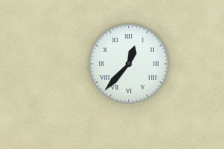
12.37
